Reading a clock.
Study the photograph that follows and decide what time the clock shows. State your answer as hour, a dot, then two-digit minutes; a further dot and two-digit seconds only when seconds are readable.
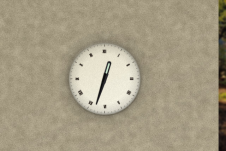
12.33
